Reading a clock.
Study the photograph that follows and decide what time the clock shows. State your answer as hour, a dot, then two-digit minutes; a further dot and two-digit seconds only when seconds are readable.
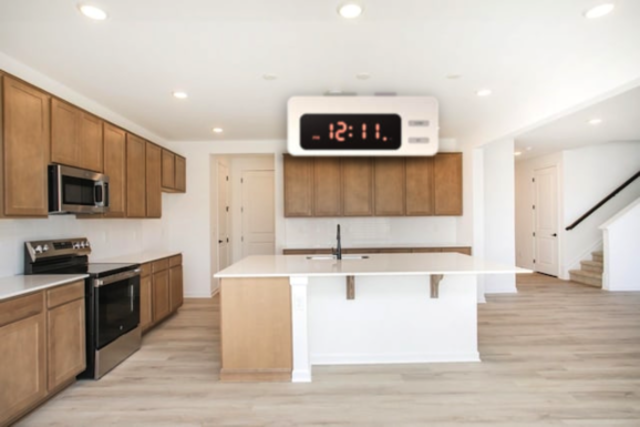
12.11
